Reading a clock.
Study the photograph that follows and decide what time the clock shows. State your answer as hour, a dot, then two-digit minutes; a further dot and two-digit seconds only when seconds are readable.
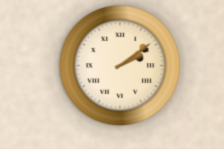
2.09
